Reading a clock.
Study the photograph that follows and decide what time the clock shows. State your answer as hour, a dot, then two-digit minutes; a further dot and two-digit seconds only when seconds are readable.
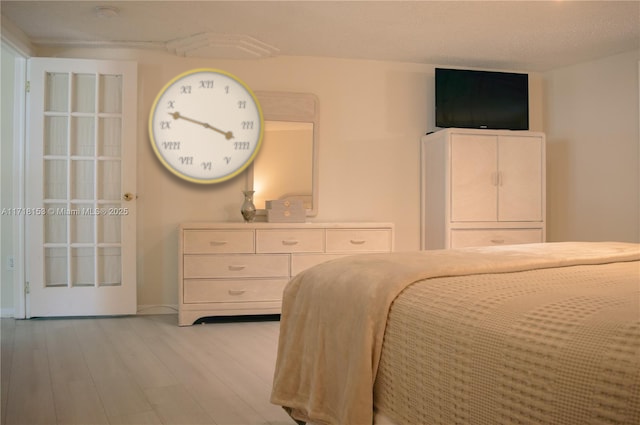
3.48
